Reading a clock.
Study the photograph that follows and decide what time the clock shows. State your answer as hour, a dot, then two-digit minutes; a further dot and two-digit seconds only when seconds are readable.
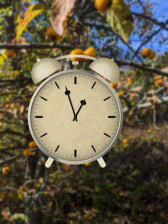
12.57
